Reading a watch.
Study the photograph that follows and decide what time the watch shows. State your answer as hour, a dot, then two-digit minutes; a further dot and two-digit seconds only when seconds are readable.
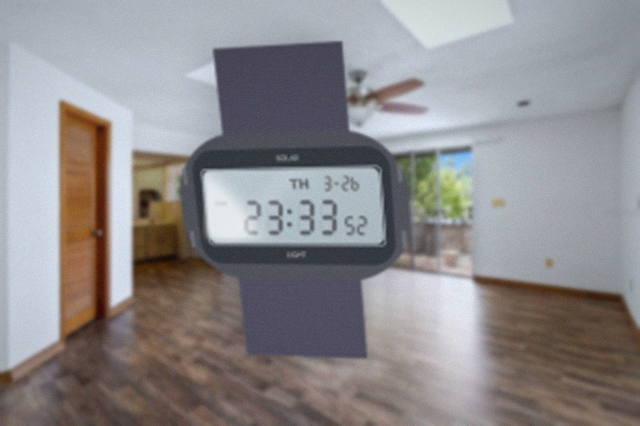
23.33.52
